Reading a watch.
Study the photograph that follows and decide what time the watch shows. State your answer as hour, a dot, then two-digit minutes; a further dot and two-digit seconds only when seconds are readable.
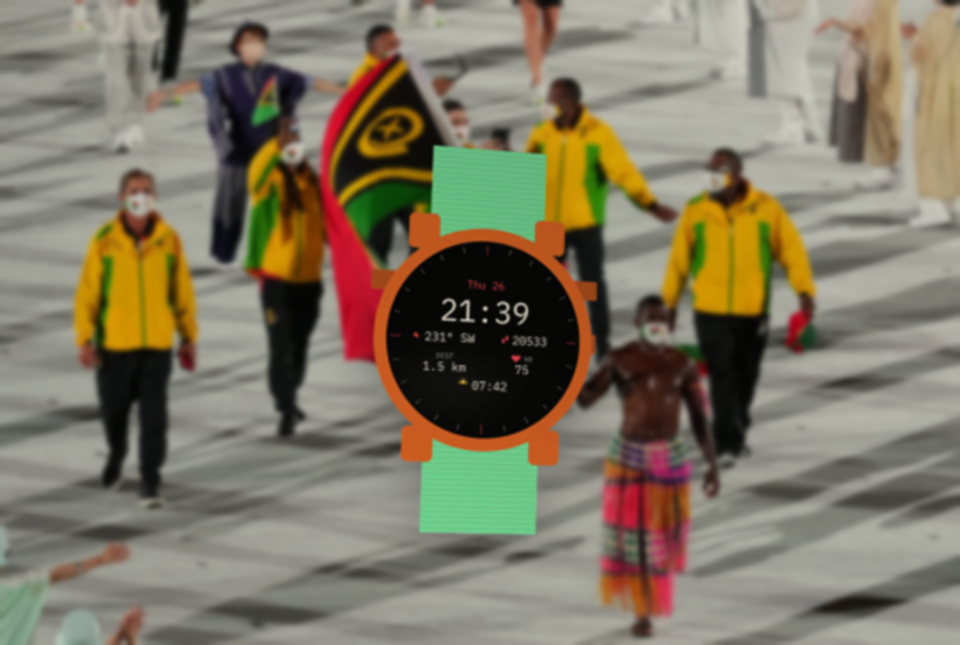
21.39
